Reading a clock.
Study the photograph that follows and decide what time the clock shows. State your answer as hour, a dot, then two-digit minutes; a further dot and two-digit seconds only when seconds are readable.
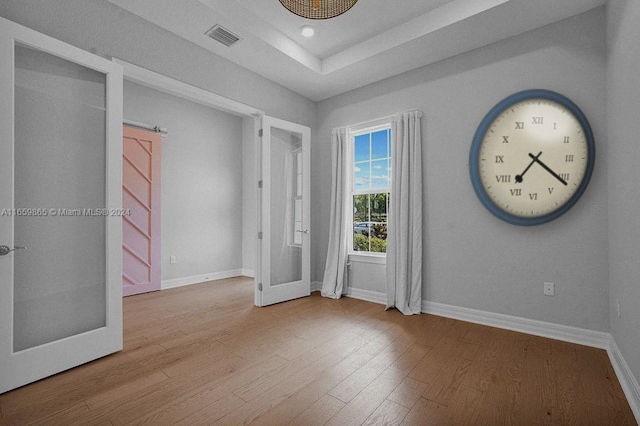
7.21
